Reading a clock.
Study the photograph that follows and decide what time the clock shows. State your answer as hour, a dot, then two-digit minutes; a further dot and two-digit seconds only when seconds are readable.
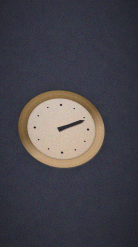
2.11
